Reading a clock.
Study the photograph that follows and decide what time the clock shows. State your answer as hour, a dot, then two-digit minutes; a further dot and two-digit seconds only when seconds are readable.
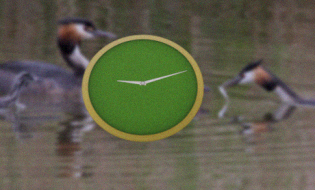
9.12
